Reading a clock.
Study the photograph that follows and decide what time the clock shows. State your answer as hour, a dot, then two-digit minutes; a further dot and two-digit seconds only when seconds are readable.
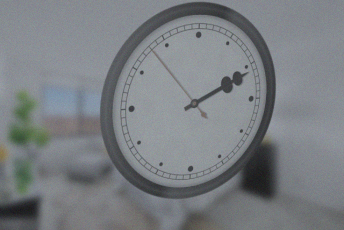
2.10.53
